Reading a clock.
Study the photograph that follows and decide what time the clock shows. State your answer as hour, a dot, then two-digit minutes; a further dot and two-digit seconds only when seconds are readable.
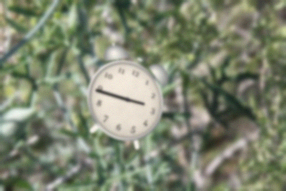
2.44
